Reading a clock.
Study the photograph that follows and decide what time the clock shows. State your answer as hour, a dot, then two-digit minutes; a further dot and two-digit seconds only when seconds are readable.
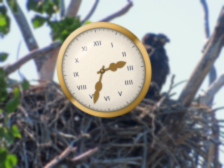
2.34
